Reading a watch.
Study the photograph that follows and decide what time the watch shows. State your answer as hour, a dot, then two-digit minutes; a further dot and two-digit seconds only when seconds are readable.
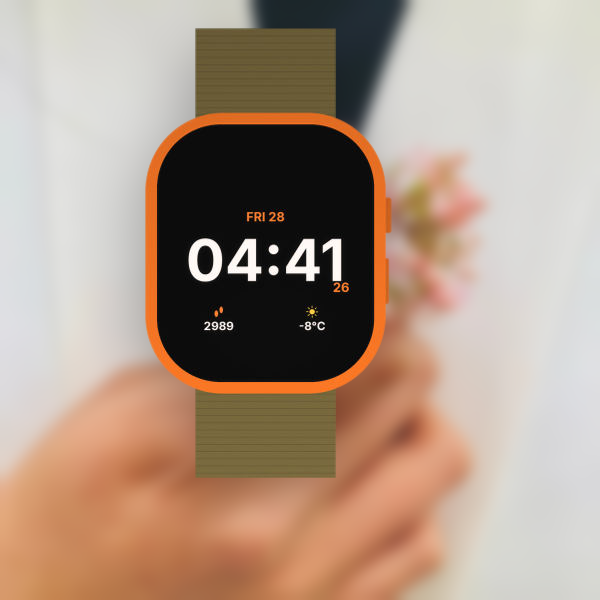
4.41.26
